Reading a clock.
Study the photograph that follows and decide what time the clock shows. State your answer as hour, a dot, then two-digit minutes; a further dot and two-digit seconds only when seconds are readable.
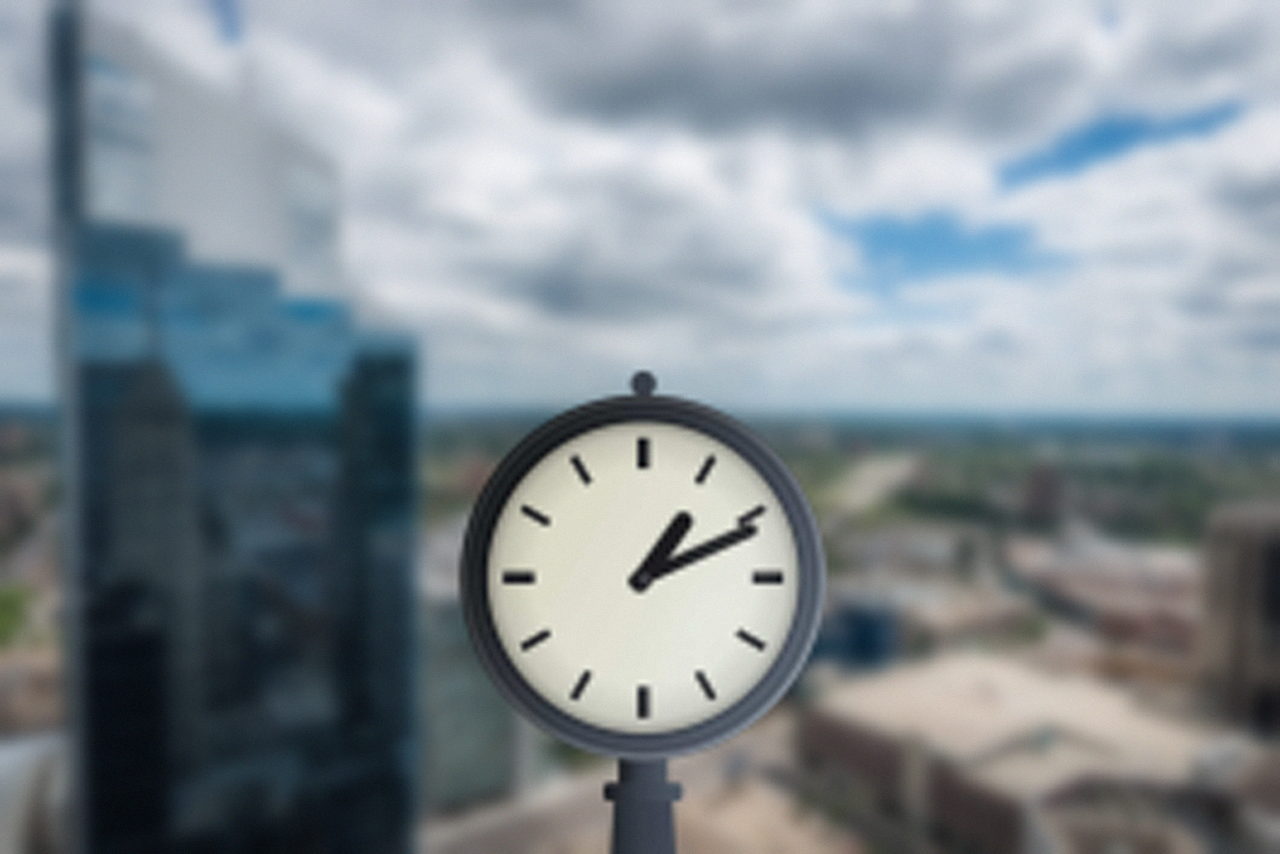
1.11
